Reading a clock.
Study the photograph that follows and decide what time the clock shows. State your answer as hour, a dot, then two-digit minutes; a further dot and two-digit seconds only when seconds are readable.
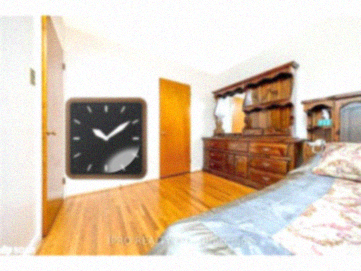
10.09
